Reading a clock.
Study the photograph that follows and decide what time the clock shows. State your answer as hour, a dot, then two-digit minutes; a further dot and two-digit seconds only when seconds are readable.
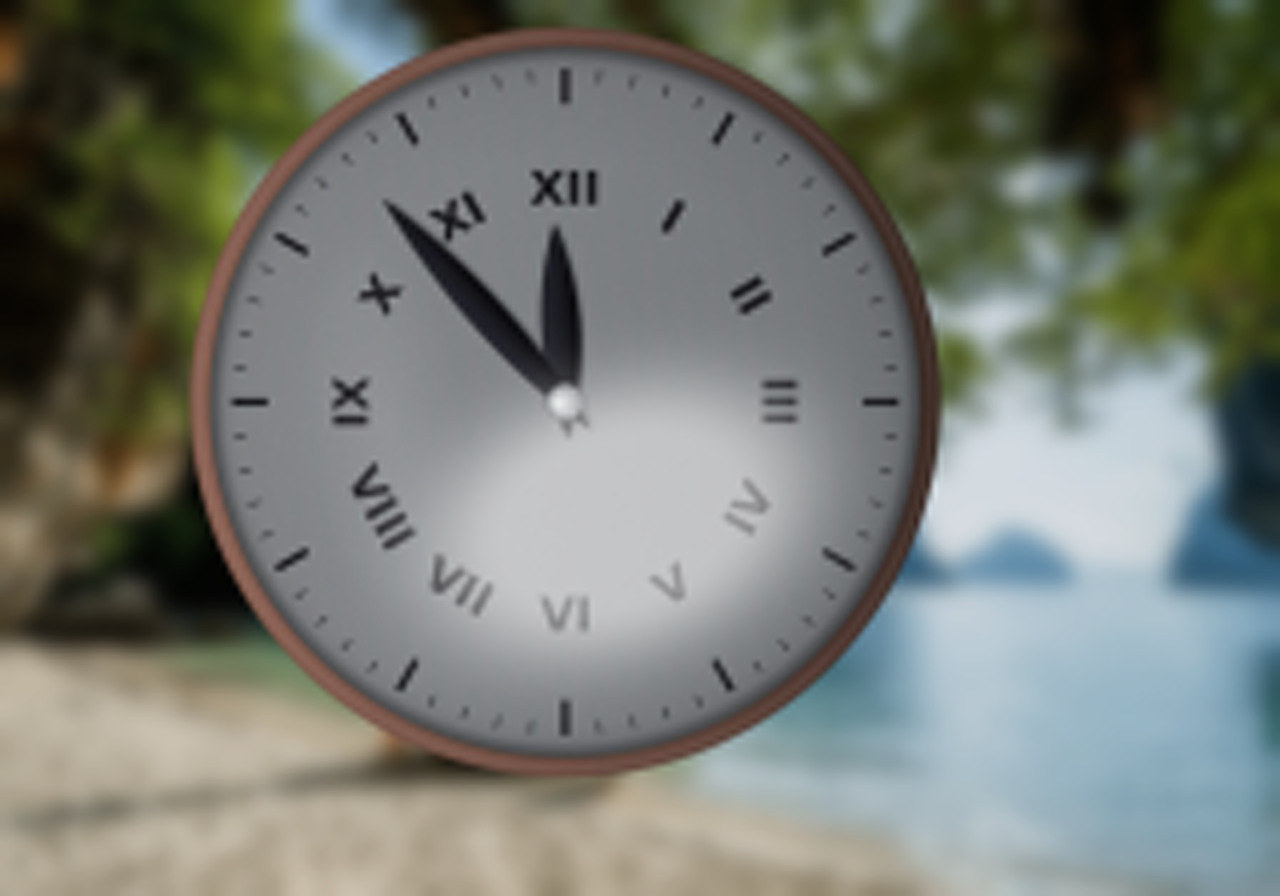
11.53
